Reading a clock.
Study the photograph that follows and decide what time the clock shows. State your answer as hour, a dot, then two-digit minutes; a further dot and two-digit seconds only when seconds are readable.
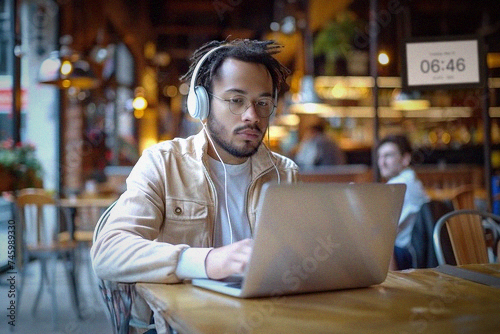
6.46
